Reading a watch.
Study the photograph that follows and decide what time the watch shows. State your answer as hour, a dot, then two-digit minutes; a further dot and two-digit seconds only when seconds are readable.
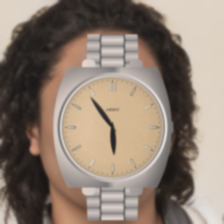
5.54
